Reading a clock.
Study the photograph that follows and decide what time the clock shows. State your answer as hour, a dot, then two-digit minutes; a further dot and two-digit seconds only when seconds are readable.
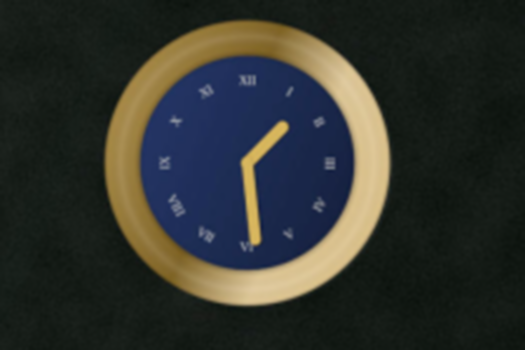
1.29
